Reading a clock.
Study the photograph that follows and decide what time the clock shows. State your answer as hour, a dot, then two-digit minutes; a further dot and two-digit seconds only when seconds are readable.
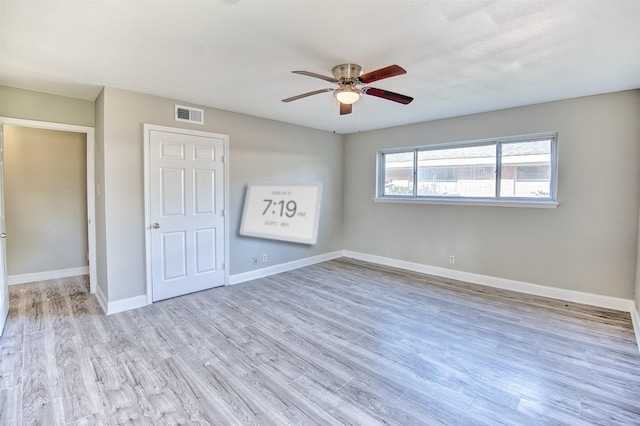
7.19
